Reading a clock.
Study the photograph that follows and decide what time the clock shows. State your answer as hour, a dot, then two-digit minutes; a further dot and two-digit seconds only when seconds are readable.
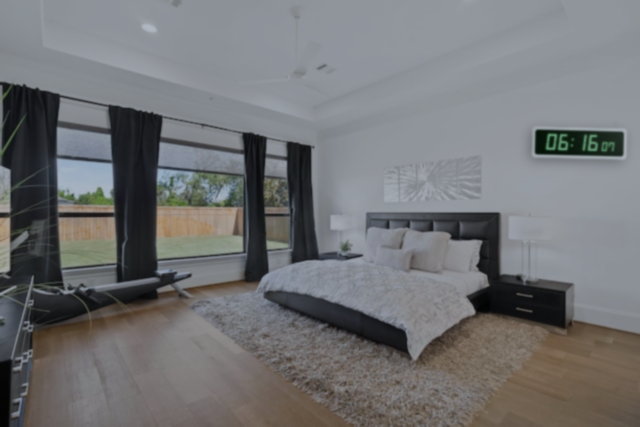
6.16
